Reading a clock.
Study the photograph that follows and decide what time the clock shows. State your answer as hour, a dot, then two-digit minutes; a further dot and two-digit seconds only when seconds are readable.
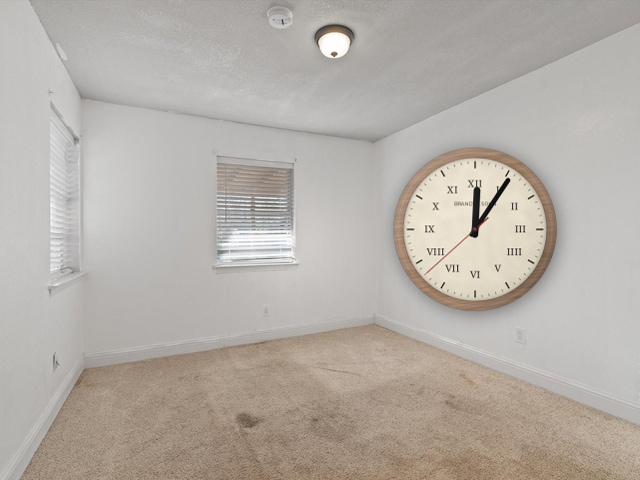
12.05.38
